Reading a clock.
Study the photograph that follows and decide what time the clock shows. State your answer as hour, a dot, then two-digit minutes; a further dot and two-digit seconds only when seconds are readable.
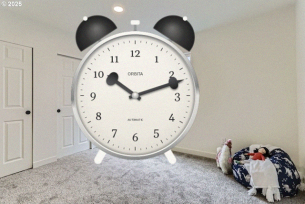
10.12
